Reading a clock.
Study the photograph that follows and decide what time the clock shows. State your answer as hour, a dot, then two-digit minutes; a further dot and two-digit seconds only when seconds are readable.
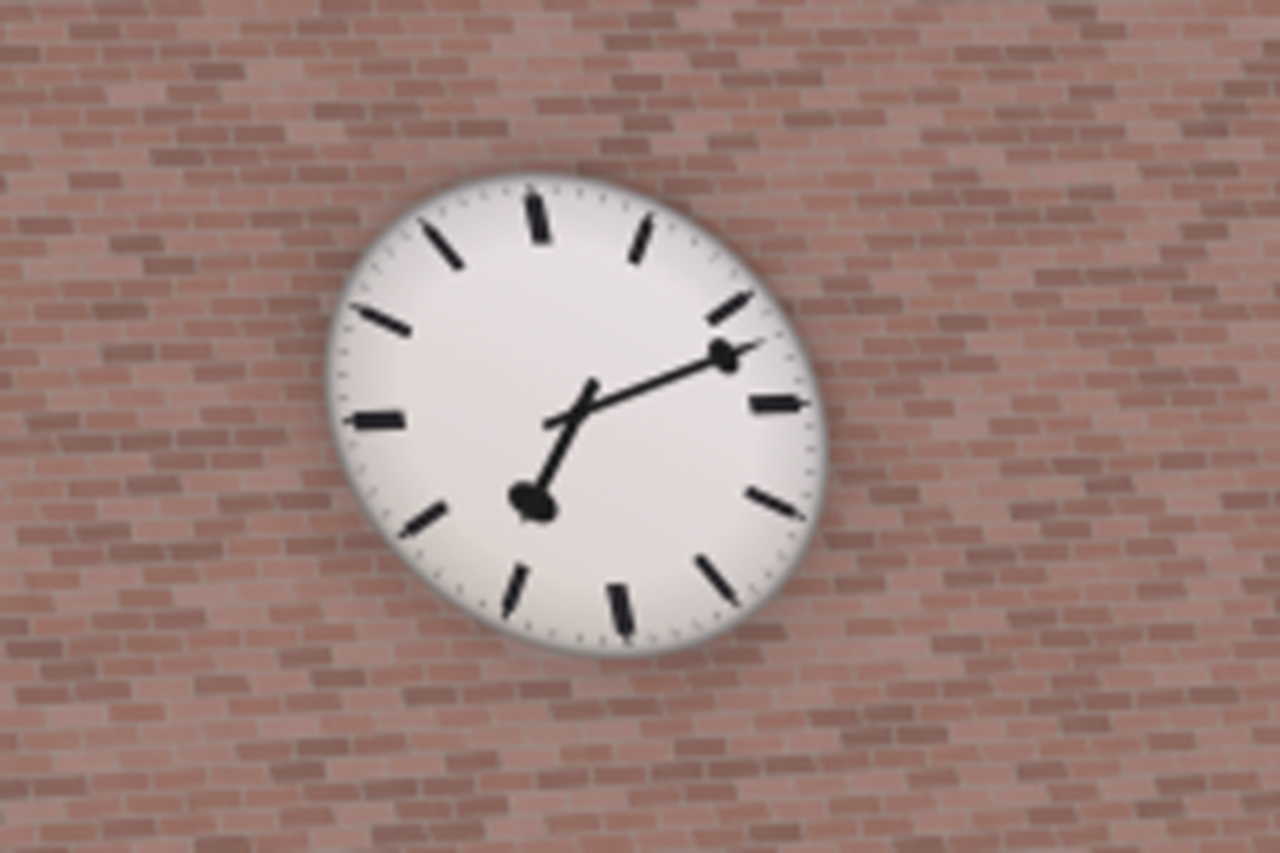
7.12
